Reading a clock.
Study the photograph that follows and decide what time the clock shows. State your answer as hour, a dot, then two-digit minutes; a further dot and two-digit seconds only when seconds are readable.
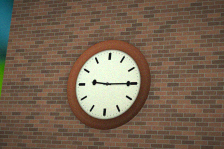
9.15
